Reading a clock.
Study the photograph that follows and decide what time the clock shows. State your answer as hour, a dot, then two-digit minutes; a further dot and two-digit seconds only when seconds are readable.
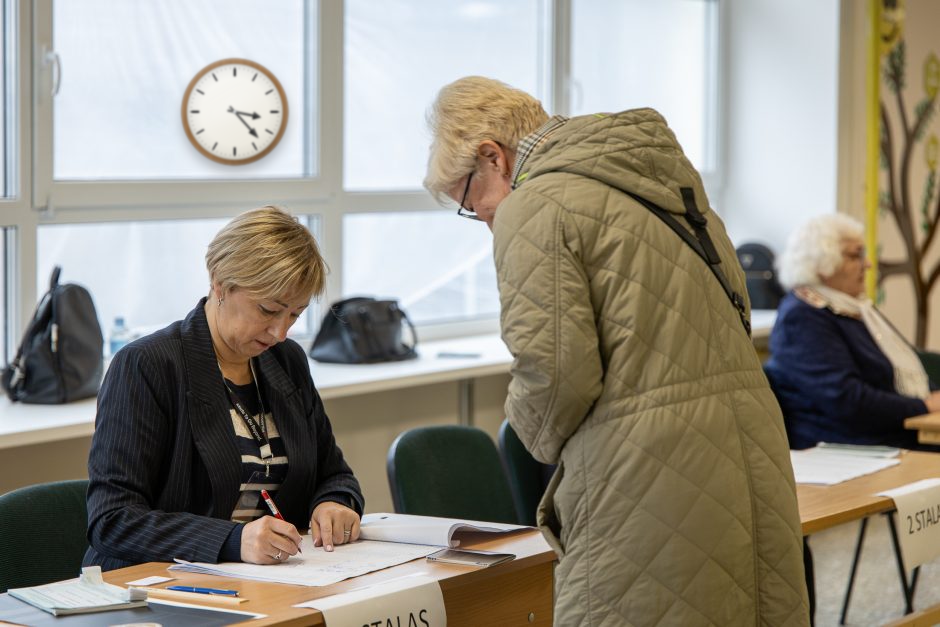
3.23
